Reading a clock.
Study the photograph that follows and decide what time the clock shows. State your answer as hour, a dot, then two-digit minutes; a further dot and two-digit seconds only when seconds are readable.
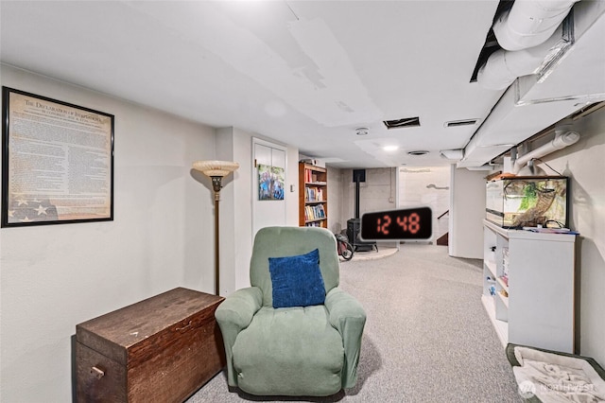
12.48
